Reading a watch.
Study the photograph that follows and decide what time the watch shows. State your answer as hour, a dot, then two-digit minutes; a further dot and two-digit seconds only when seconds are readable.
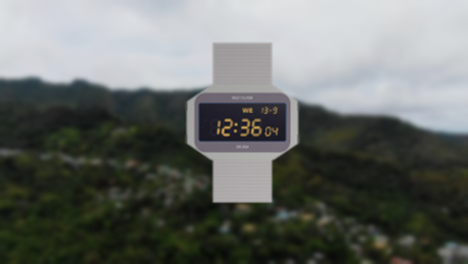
12.36.04
